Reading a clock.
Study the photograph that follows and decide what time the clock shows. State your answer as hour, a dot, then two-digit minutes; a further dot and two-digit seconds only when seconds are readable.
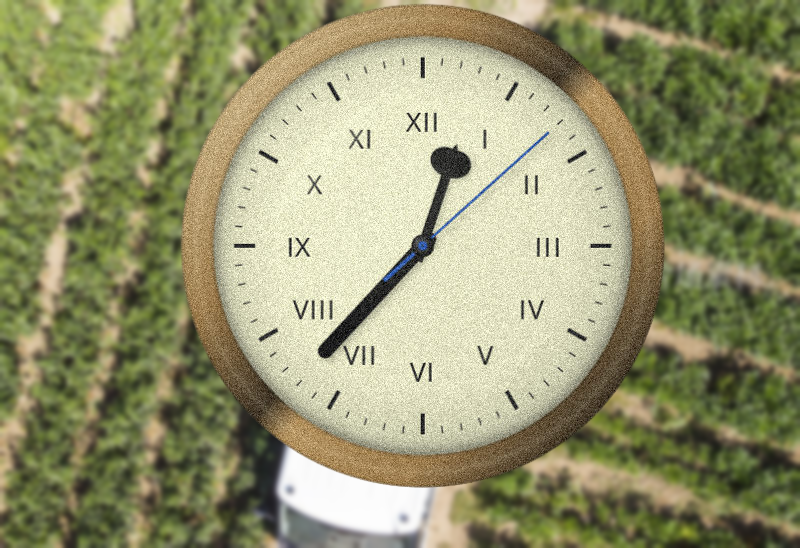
12.37.08
